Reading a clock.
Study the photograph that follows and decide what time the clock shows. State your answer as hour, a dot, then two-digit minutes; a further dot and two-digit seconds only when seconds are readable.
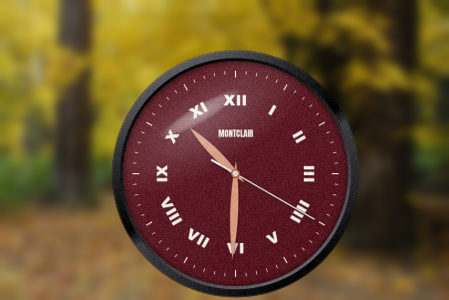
10.30.20
